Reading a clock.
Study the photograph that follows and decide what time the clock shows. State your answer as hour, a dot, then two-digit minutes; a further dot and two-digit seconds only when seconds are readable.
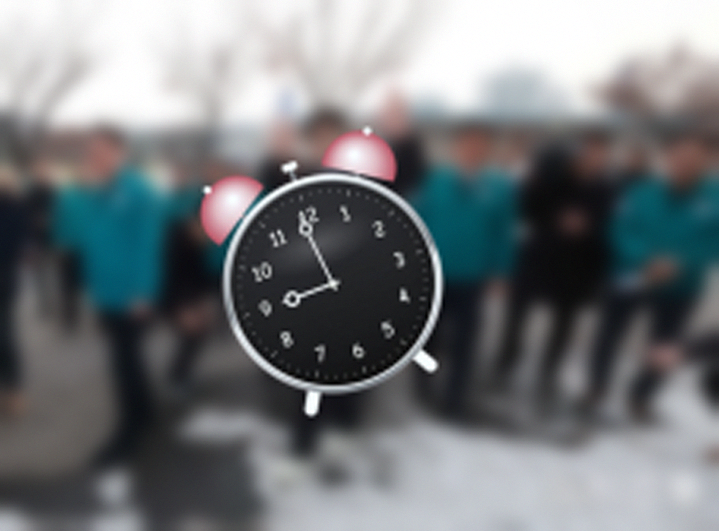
8.59
